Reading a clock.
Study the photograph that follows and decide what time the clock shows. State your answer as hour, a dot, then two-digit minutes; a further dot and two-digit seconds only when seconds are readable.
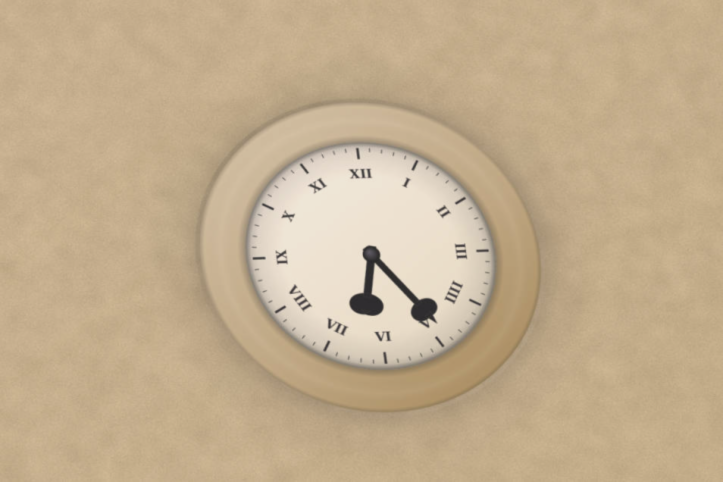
6.24
